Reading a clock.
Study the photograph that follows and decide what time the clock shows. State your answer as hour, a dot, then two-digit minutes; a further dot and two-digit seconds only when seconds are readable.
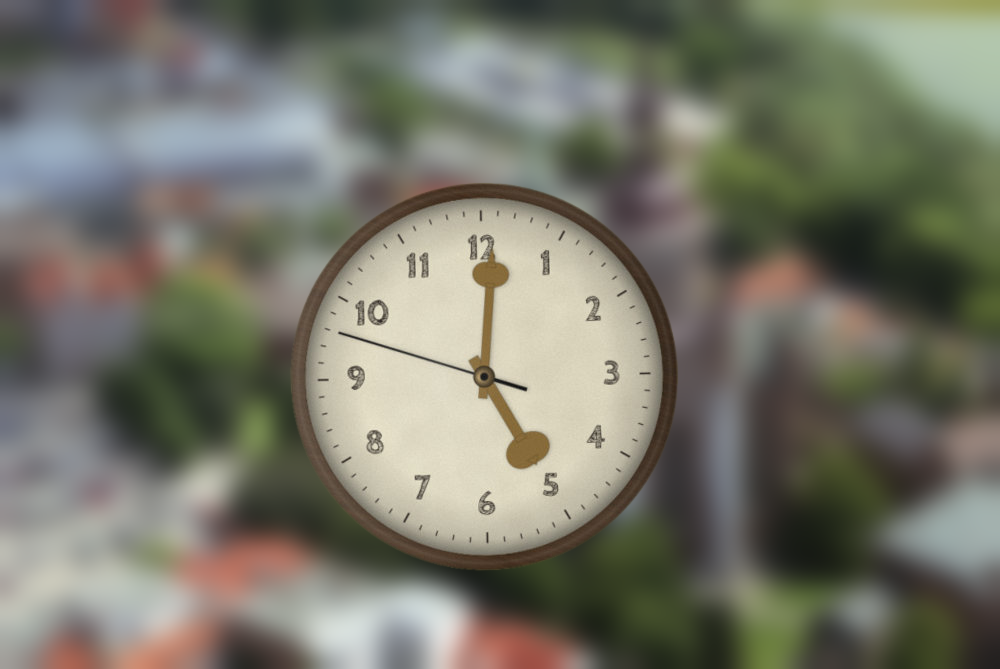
5.00.48
